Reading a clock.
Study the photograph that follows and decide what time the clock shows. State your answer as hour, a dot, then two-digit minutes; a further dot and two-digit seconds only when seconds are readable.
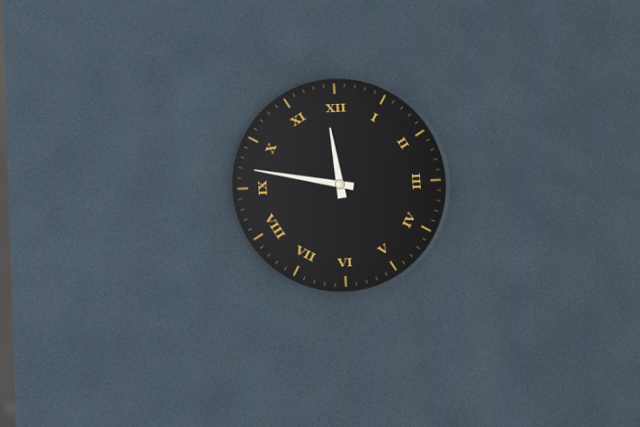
11.47
